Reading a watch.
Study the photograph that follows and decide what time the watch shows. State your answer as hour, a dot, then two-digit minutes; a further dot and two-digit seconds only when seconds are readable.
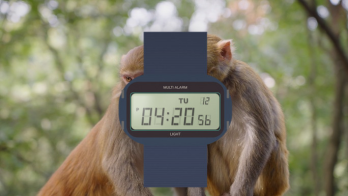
4.20.56
